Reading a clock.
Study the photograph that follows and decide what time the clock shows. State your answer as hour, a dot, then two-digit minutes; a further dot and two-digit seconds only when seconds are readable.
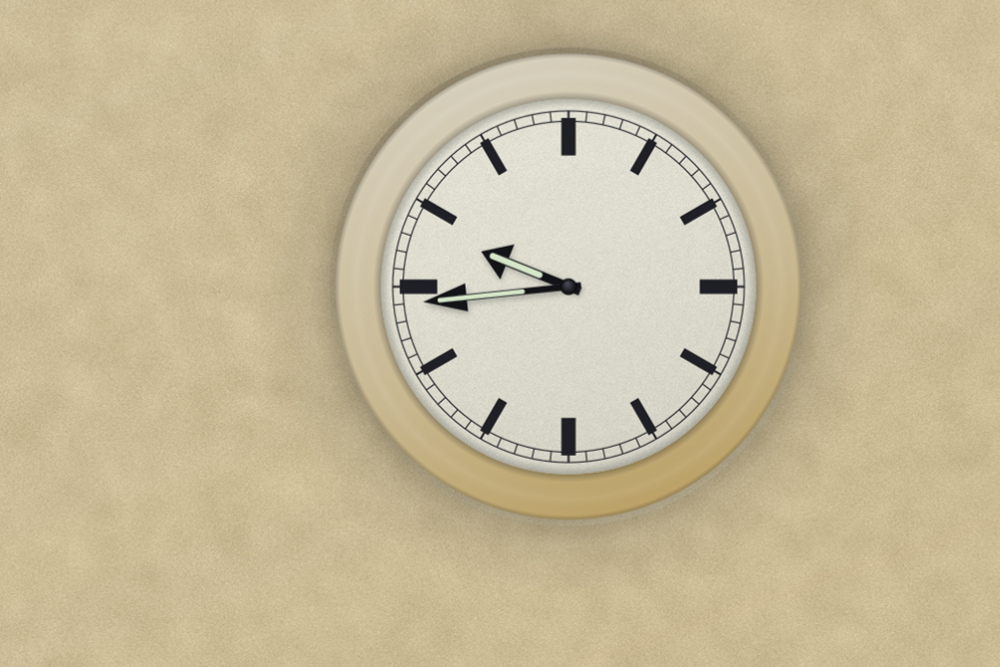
9.44
